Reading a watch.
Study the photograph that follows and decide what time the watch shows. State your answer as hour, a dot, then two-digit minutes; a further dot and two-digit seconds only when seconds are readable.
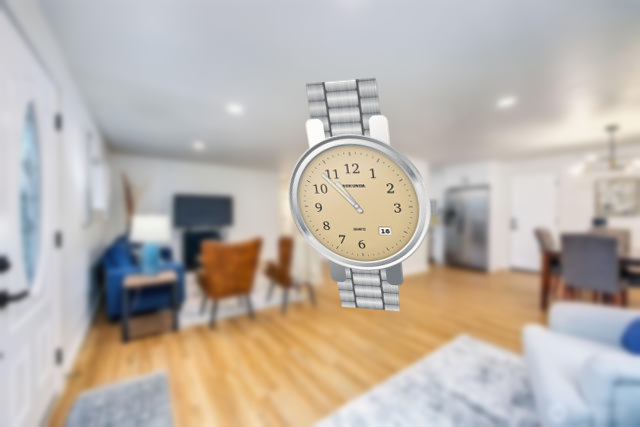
10.53
